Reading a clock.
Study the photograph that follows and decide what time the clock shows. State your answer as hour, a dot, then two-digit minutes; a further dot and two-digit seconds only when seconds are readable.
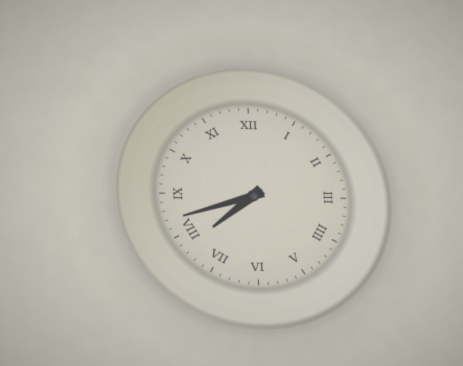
7.42
